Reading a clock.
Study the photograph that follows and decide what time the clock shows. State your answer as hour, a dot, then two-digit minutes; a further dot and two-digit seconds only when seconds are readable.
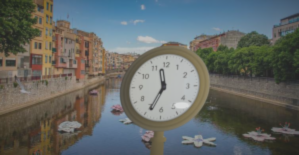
11.34
